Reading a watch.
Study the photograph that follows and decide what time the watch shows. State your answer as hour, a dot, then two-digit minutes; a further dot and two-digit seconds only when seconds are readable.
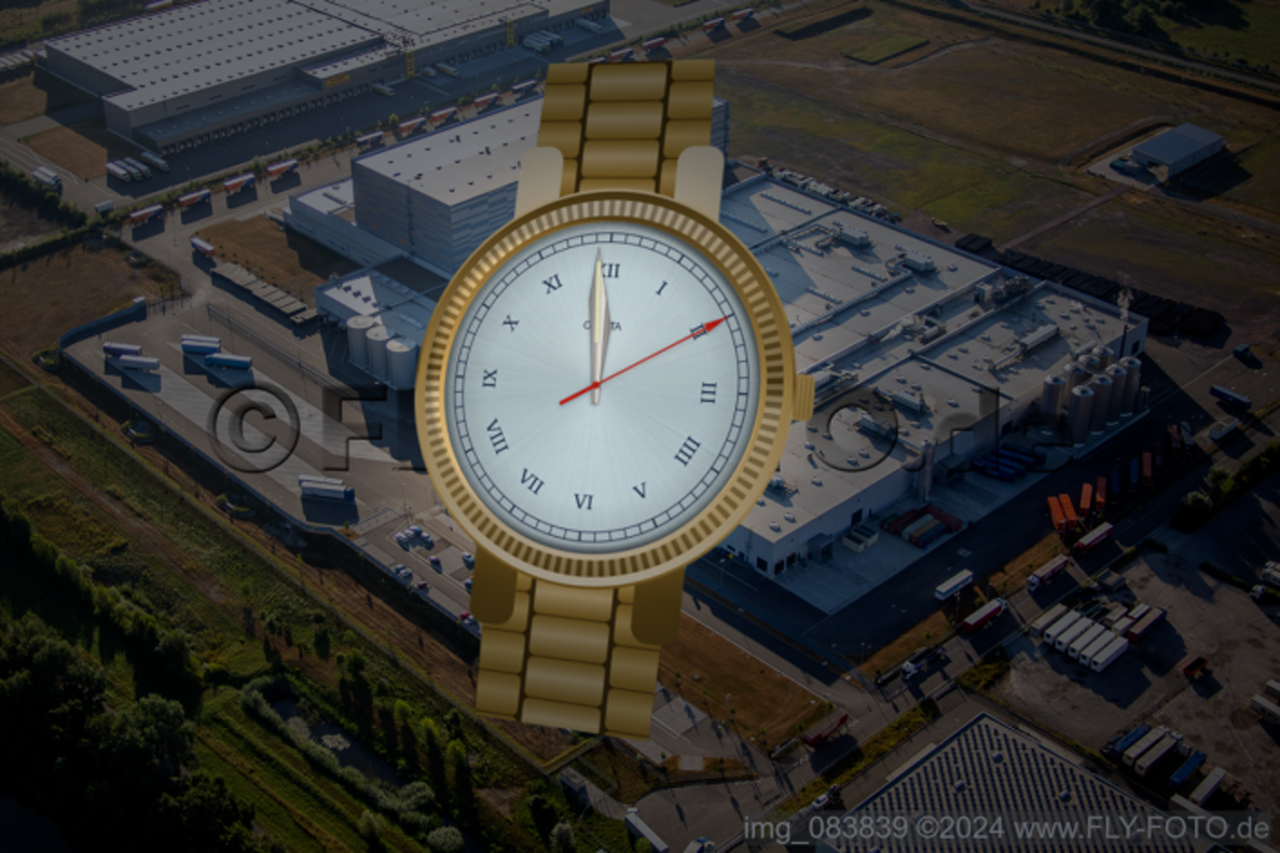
11.59.10
